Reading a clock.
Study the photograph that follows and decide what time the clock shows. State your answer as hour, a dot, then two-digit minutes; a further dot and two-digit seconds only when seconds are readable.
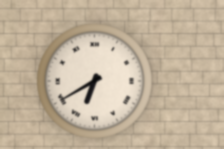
6.40
